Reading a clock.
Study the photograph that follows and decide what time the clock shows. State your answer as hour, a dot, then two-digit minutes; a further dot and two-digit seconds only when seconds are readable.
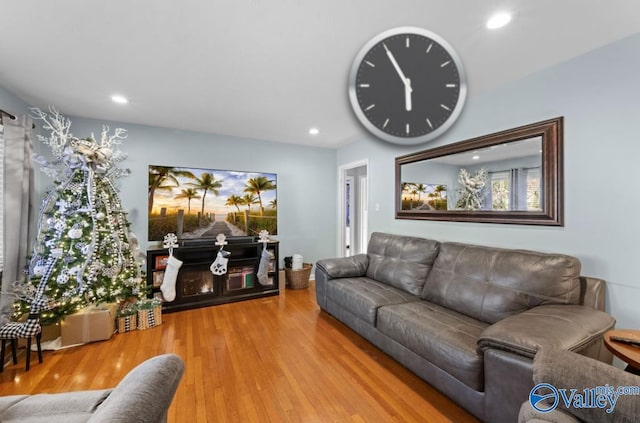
5.55
